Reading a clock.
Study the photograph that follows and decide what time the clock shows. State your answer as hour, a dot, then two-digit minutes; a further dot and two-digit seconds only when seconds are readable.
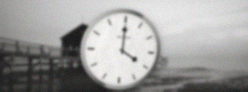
4.00
